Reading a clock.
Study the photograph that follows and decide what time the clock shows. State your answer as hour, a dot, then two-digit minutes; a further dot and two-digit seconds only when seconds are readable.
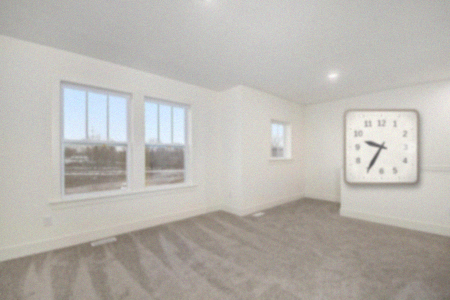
9.35
